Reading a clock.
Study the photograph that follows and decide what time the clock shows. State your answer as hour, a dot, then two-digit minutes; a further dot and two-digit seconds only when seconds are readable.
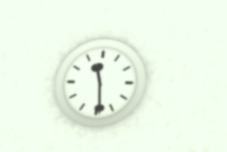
11.29
